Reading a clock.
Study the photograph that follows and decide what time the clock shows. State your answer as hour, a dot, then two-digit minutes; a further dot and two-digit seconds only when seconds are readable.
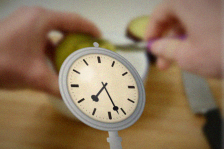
7.27
